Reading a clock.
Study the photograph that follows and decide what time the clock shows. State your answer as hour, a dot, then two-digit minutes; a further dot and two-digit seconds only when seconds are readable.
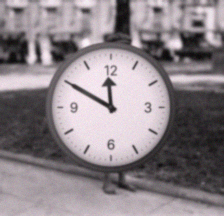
11.50
